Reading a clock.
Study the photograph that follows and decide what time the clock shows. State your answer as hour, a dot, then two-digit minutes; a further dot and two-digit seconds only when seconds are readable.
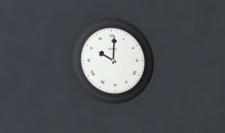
10.01
